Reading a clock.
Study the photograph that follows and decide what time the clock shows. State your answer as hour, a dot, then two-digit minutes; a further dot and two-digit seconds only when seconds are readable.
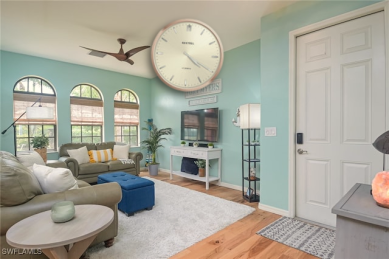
4.20
